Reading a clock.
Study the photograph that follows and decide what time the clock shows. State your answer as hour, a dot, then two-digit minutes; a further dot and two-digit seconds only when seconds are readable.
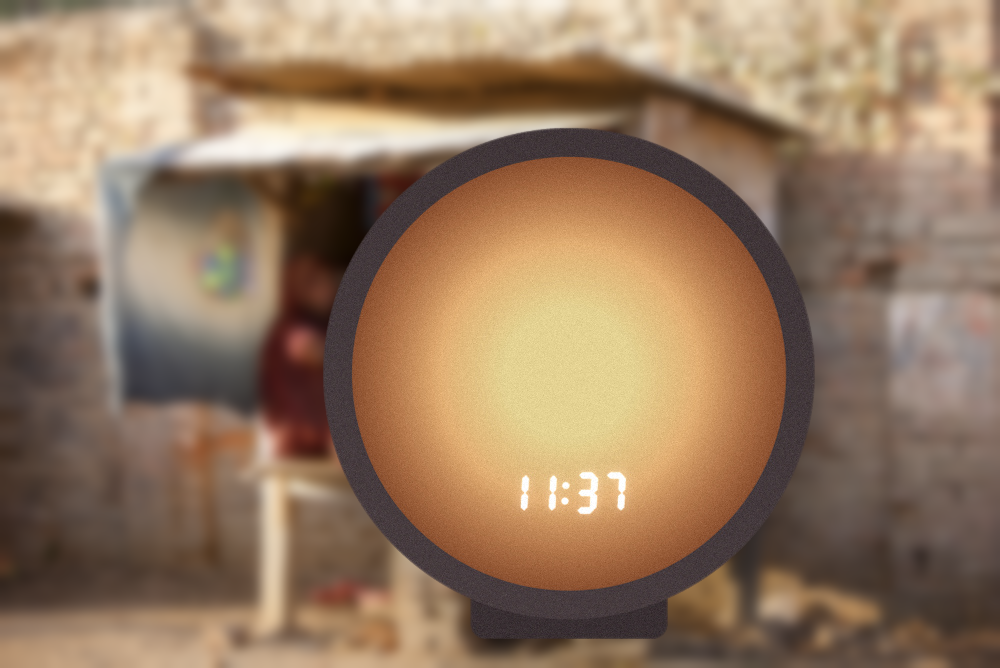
11.37
